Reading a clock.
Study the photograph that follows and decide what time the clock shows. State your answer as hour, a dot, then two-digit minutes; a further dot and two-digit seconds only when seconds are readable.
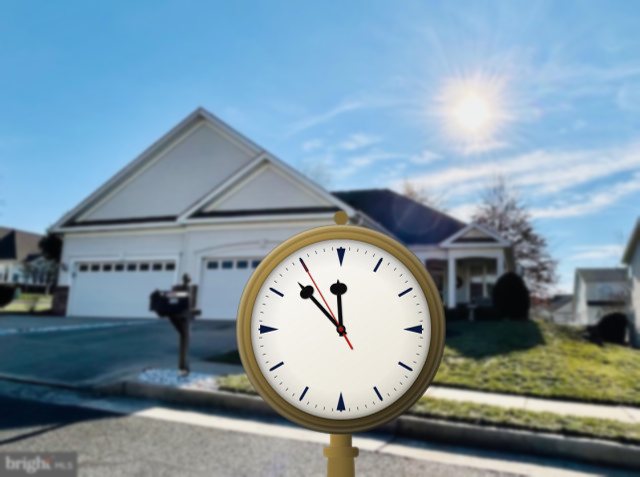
11.52.55
